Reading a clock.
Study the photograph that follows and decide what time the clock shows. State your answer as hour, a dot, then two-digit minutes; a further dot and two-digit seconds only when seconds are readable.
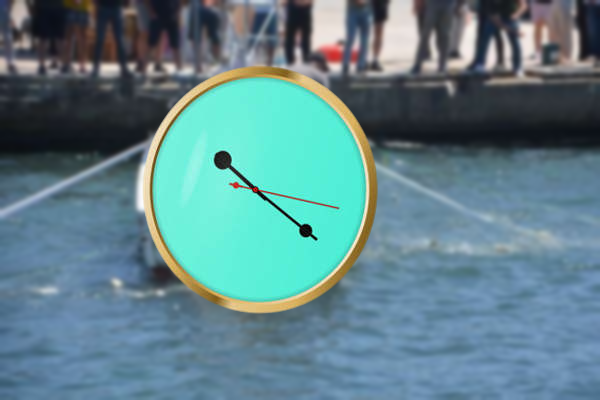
10.21.17
